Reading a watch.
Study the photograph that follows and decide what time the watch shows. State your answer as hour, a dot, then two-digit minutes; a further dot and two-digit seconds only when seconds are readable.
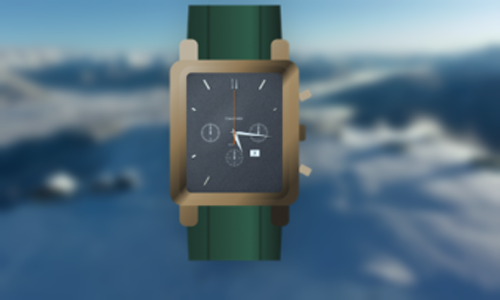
5.16
